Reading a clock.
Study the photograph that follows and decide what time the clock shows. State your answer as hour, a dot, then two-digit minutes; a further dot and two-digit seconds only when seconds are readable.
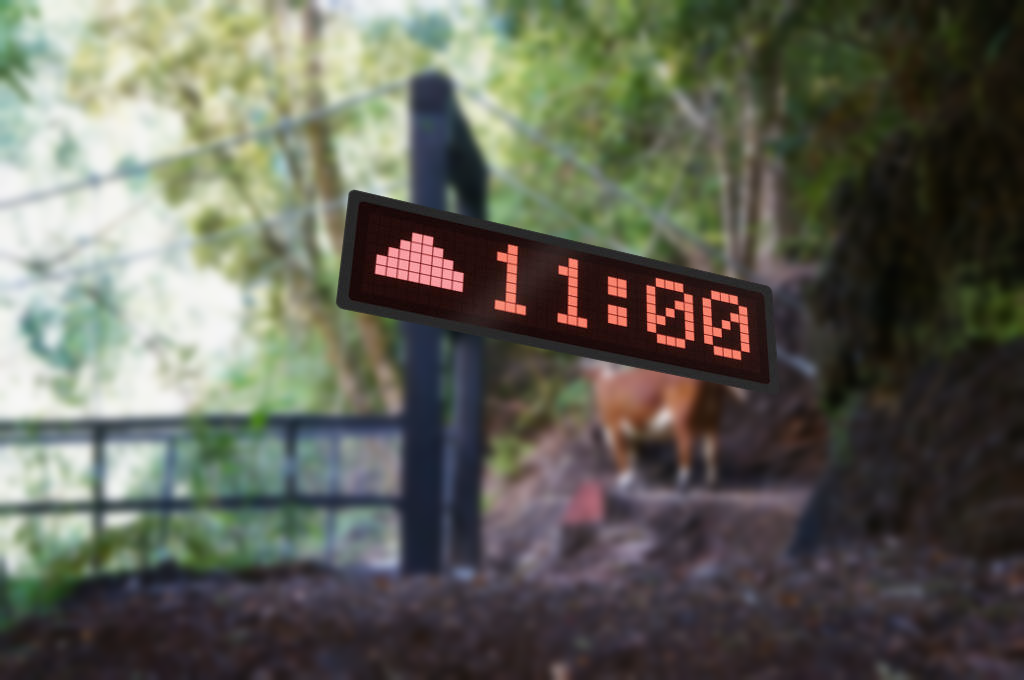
11.00
